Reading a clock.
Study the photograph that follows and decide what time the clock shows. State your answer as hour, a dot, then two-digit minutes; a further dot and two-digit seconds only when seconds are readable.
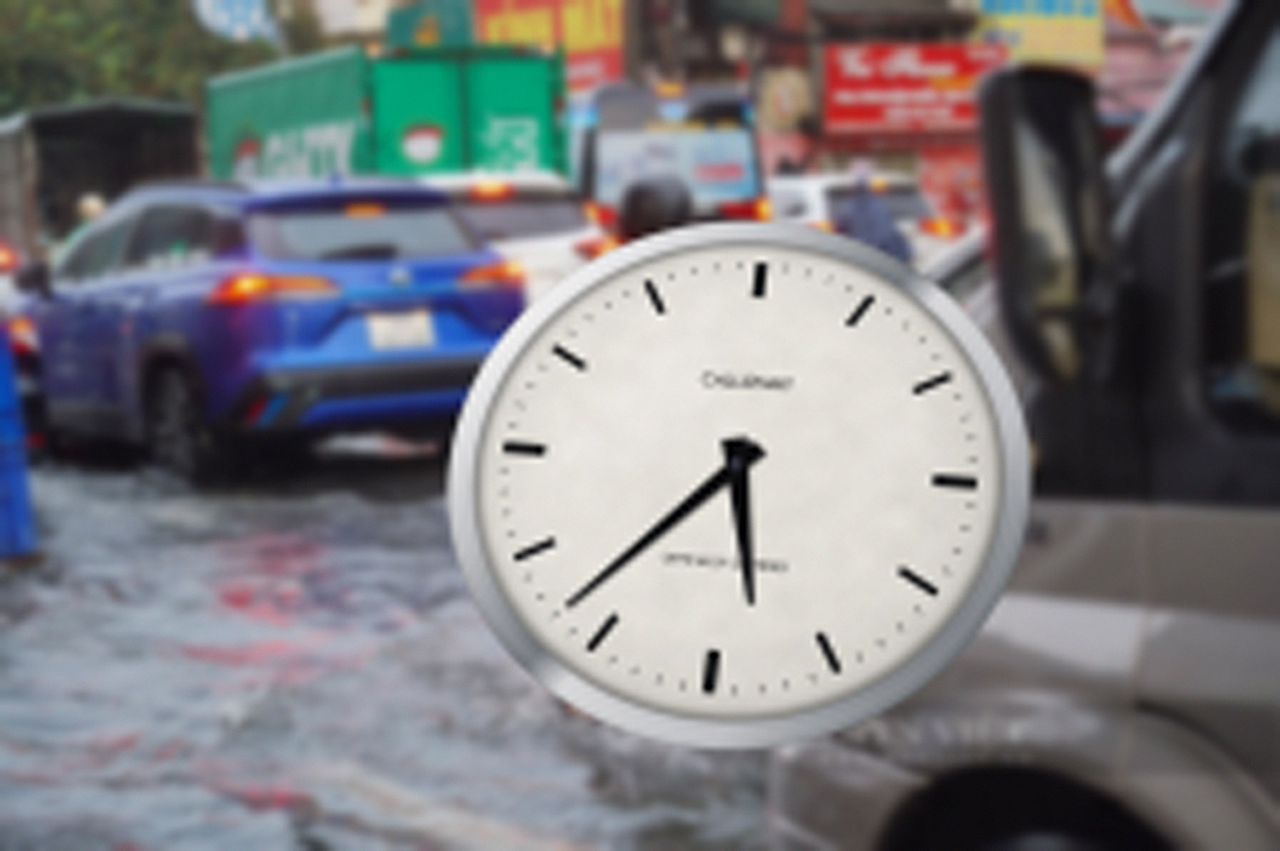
5.37
